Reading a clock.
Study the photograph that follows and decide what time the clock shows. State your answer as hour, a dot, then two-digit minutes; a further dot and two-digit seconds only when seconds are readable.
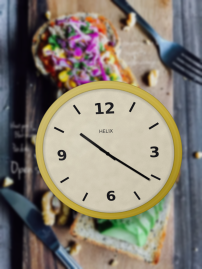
10.21
